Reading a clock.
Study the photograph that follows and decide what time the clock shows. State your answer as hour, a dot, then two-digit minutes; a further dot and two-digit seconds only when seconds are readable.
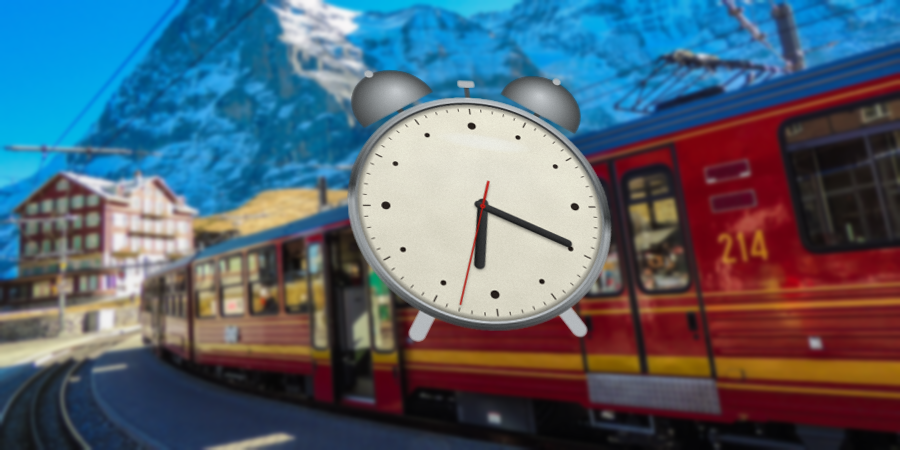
6.19.33
